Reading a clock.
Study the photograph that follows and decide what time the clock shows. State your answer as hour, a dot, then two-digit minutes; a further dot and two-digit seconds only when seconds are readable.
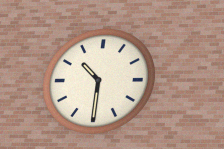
10.30
